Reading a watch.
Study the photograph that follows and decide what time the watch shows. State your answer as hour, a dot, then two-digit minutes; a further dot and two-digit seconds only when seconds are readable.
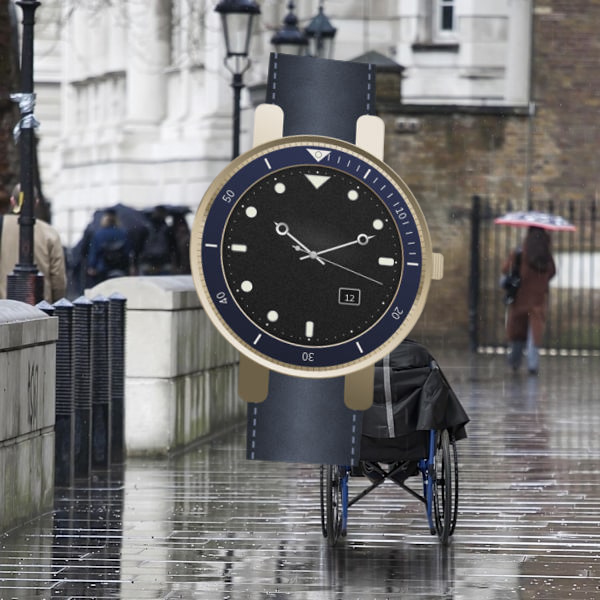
10.11.18
